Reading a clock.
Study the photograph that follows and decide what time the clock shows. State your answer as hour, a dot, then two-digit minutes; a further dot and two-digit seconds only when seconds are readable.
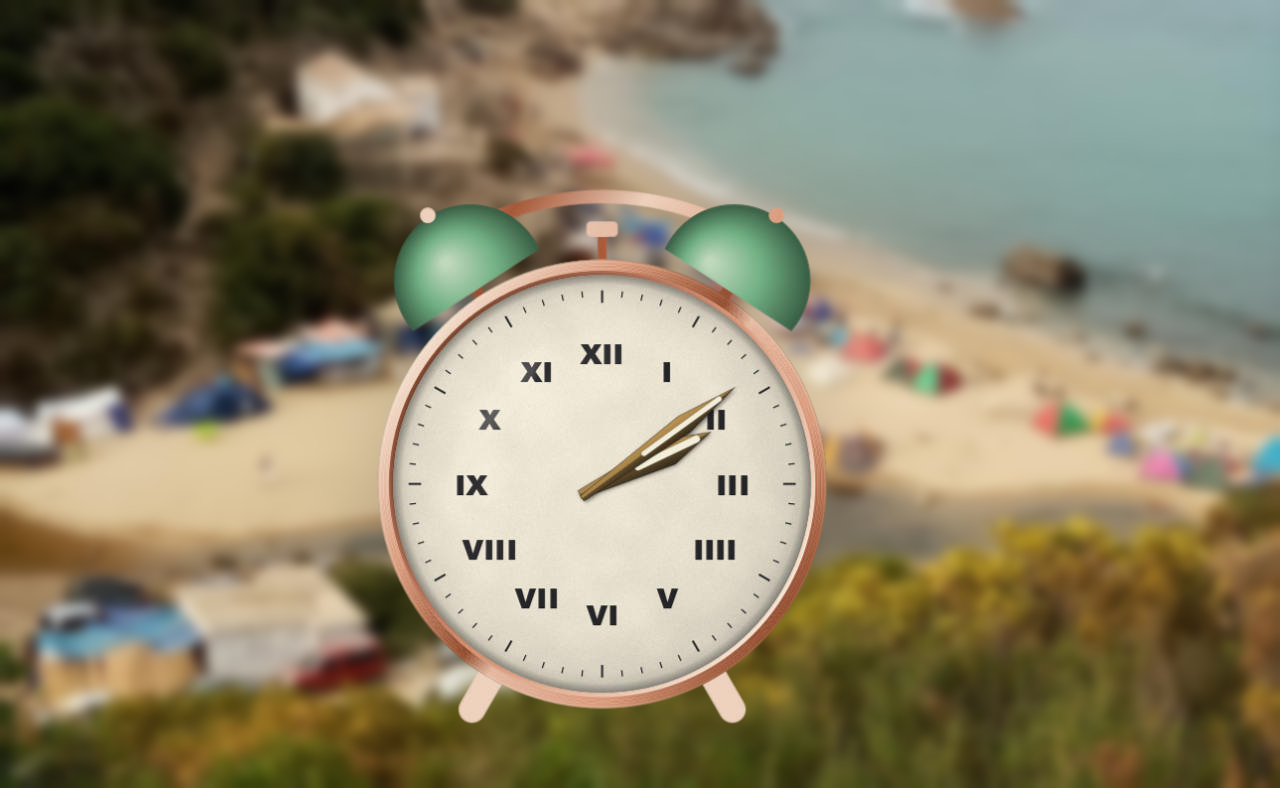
2.09
